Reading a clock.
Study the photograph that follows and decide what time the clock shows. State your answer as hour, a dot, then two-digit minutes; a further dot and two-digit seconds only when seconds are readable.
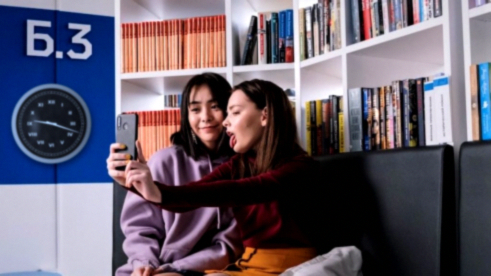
9.18
